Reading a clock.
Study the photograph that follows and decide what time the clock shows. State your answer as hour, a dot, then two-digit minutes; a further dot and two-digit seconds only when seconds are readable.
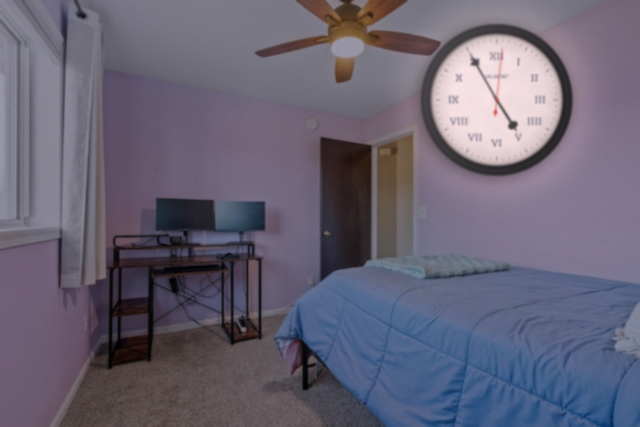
4.55.01
